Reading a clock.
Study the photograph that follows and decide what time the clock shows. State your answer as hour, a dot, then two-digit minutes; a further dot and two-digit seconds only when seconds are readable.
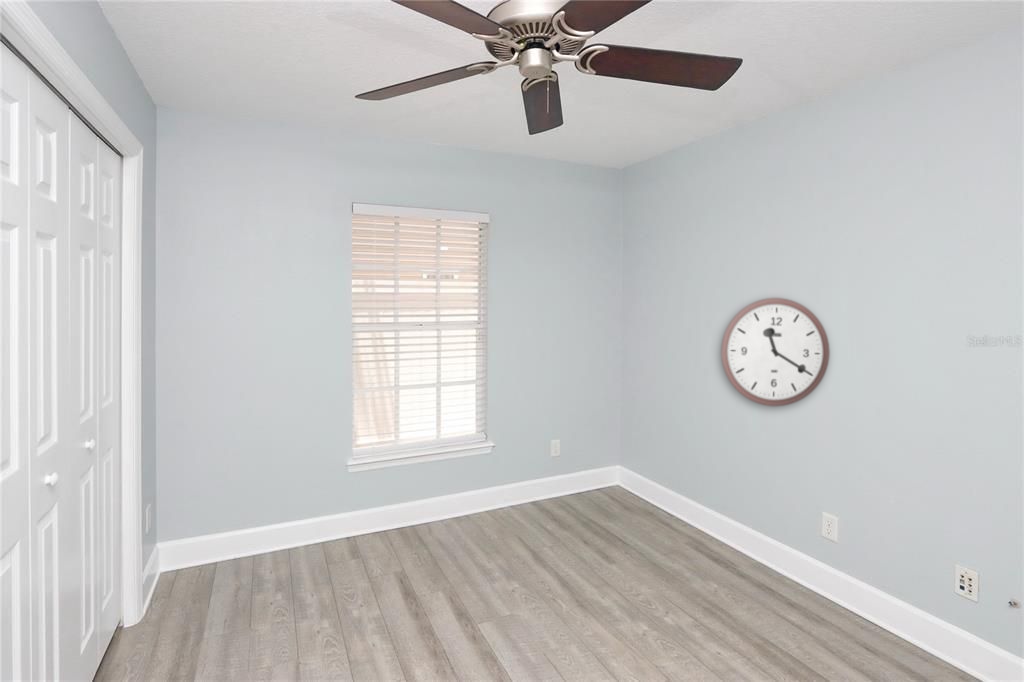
11.20
